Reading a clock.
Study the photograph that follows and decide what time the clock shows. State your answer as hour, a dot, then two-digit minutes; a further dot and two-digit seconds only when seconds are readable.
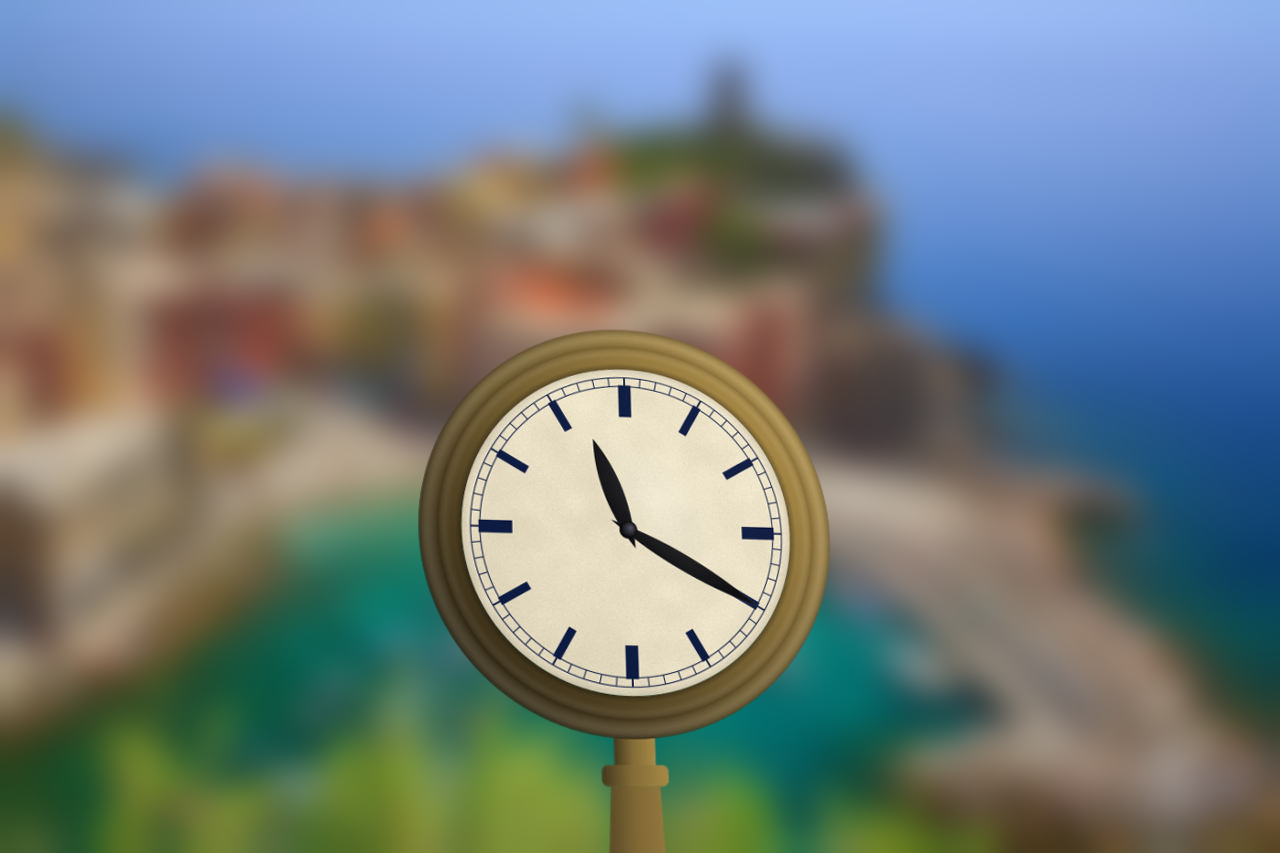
11.20
